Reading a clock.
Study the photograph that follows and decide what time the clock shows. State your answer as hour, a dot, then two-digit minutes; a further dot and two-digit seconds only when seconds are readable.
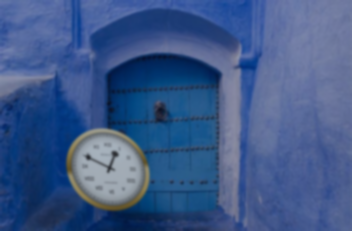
12.49
